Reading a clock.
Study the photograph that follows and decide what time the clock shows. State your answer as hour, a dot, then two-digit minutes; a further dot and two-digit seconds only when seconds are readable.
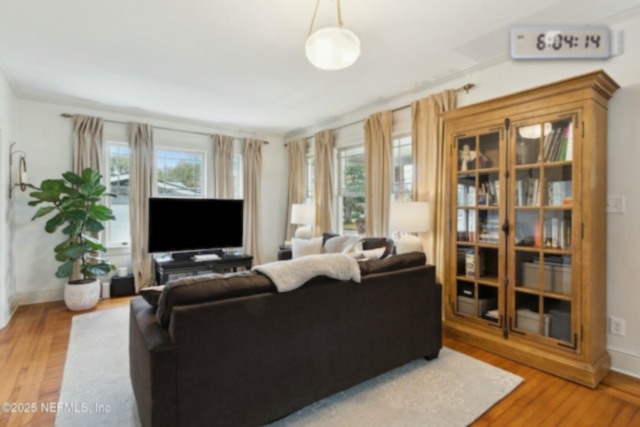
6.04.14
